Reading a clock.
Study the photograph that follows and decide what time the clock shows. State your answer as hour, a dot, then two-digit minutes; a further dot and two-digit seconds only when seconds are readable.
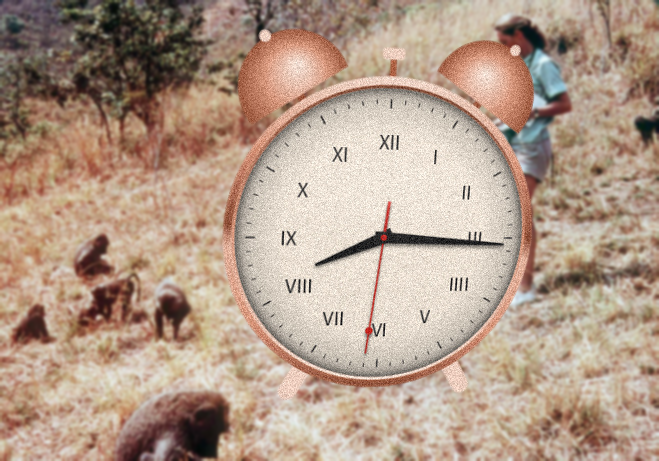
8.15.31
